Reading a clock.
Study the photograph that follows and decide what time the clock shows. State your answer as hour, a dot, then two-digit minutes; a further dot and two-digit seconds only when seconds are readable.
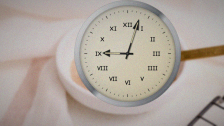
9.03
